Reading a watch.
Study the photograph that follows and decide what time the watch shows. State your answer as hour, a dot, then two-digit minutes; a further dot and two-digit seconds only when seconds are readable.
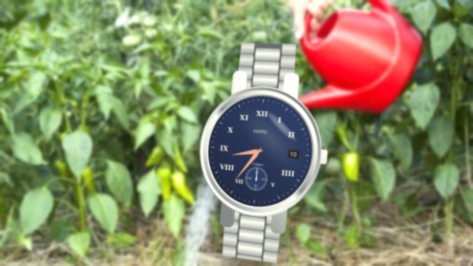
8.36
